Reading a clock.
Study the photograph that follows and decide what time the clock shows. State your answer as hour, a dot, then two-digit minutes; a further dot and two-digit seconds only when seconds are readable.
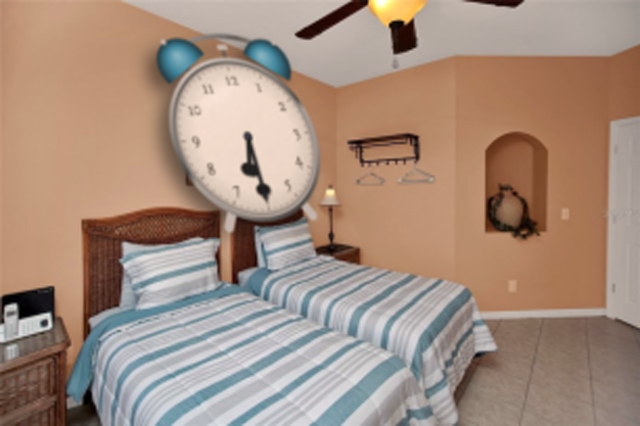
6.30
